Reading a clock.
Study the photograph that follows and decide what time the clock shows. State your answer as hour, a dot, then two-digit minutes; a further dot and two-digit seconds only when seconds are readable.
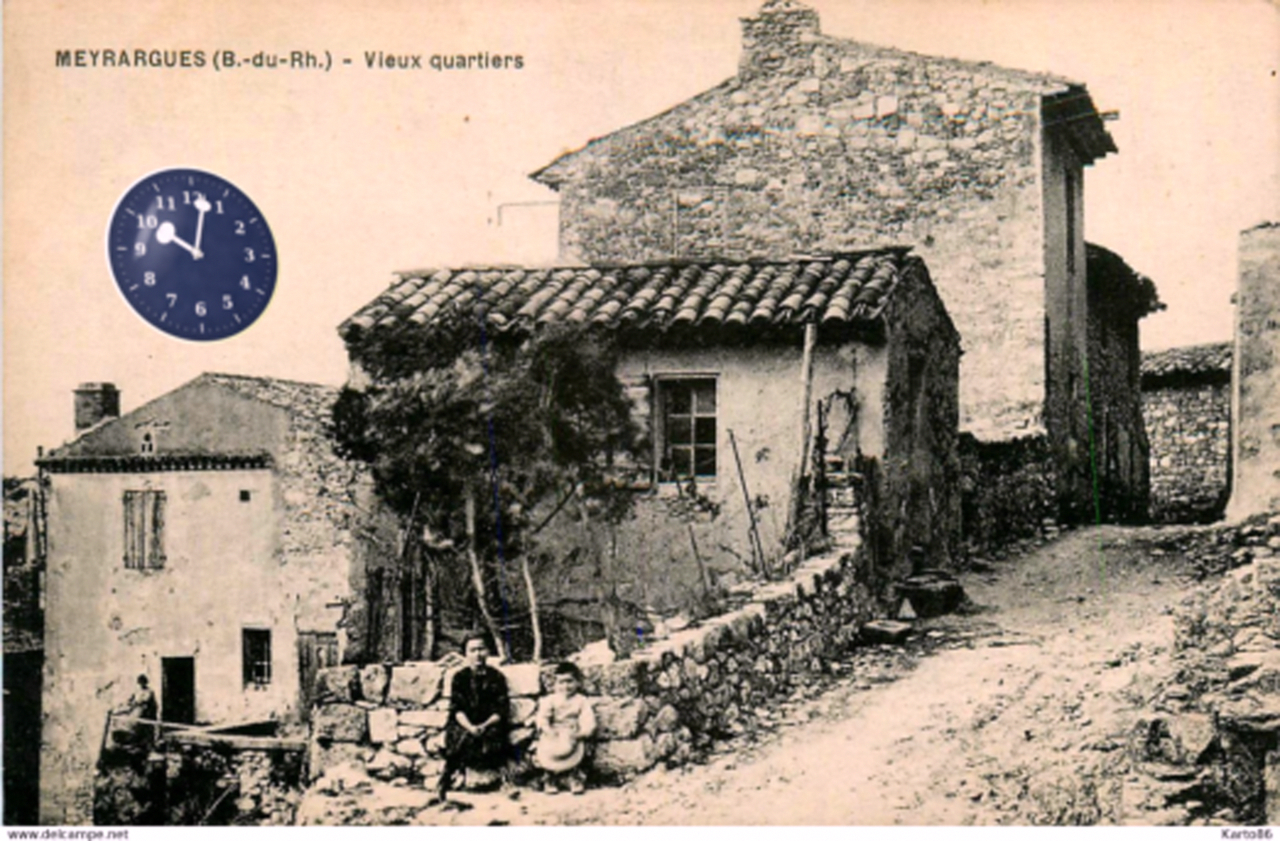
10.02
